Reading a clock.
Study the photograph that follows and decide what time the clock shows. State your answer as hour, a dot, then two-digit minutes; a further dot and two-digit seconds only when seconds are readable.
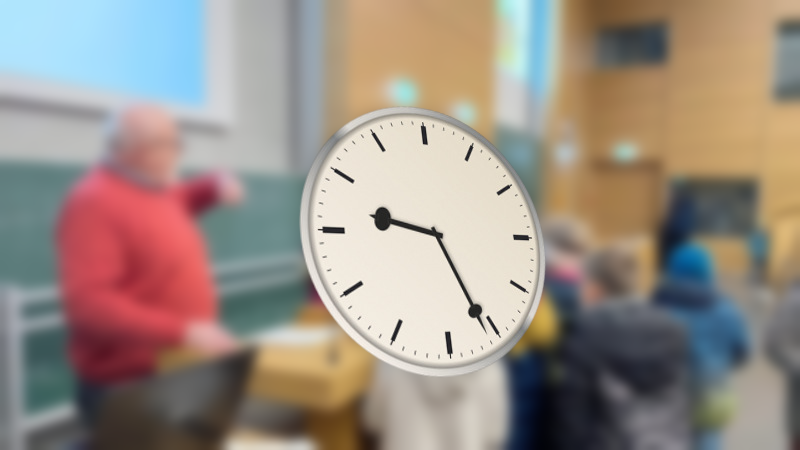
9.26
